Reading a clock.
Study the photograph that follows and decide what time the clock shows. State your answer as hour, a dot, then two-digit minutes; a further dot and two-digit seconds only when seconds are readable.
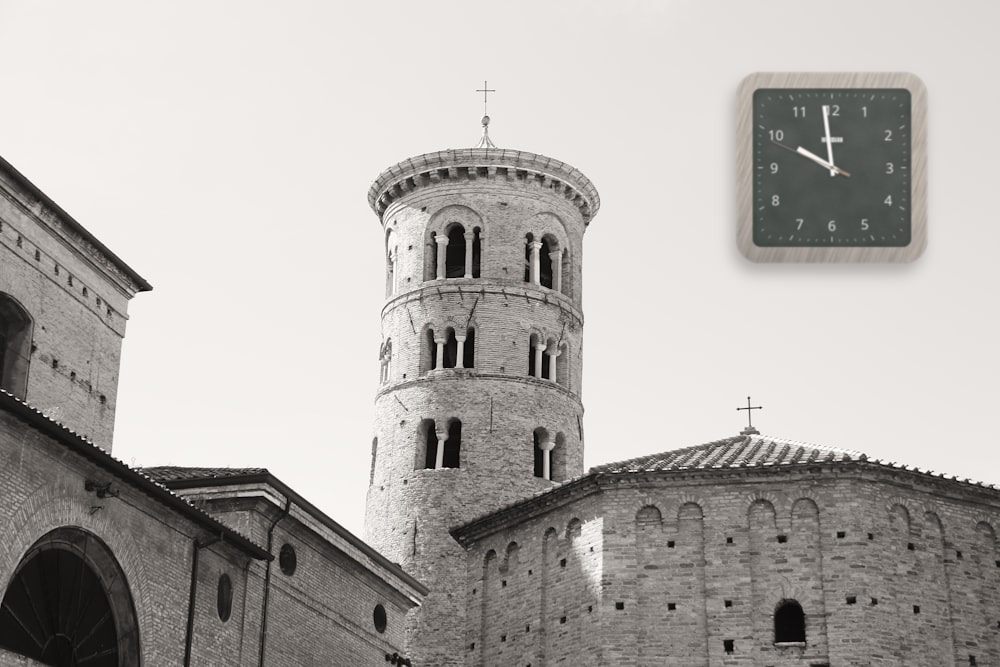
9.58.49
